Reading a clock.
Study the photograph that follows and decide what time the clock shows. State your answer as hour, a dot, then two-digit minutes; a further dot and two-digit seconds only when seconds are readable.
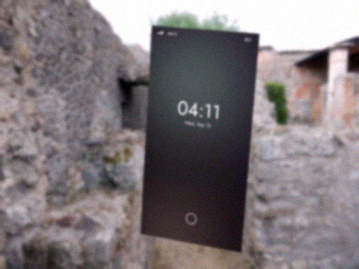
4.11
